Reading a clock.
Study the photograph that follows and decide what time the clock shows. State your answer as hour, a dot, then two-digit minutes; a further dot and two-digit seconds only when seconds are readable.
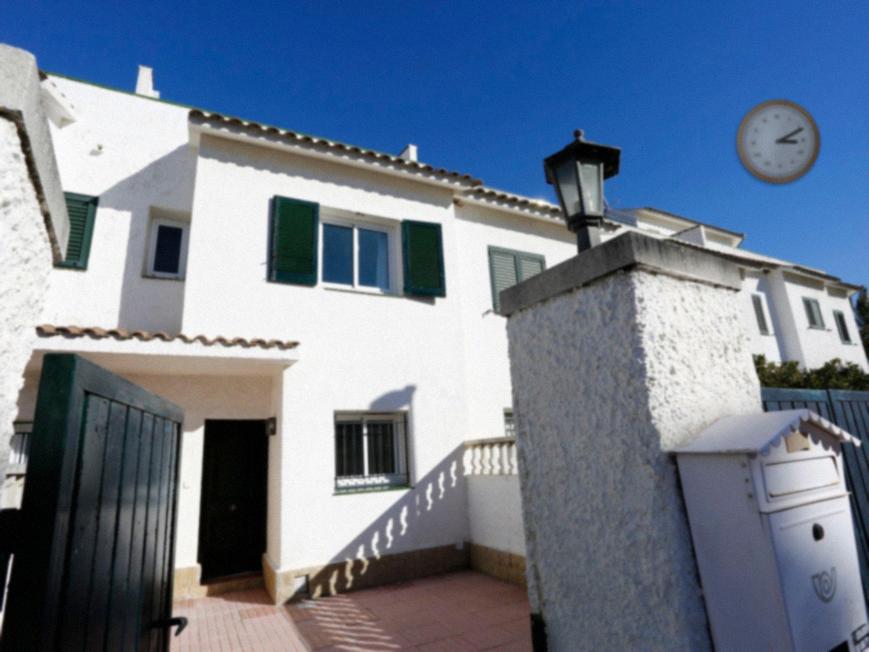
3.11
